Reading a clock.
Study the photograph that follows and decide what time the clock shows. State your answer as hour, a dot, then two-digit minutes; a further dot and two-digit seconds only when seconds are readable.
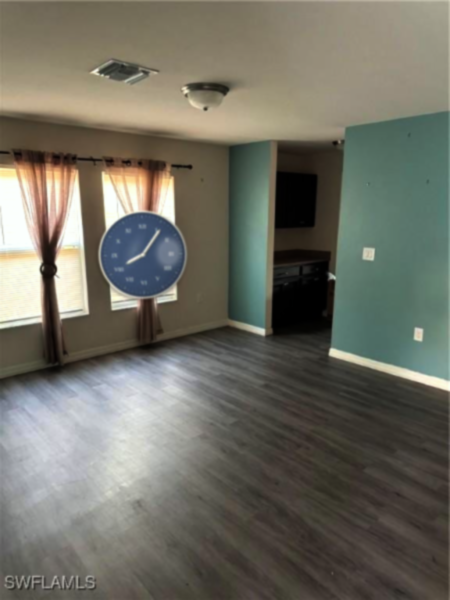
8.06
